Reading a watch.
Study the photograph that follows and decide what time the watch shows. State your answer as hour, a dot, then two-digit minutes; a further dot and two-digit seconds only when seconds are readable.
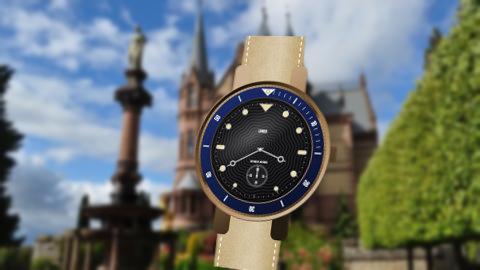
3.40
